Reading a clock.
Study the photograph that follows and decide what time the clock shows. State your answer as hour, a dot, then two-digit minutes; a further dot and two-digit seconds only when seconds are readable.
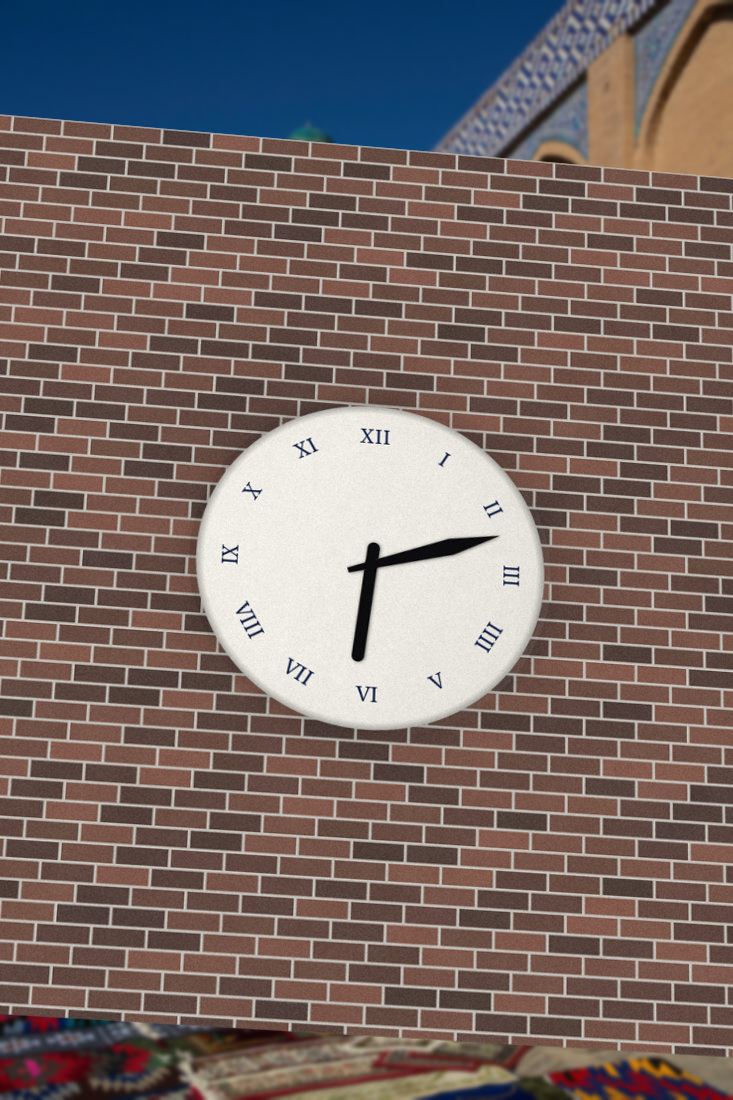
6.12
